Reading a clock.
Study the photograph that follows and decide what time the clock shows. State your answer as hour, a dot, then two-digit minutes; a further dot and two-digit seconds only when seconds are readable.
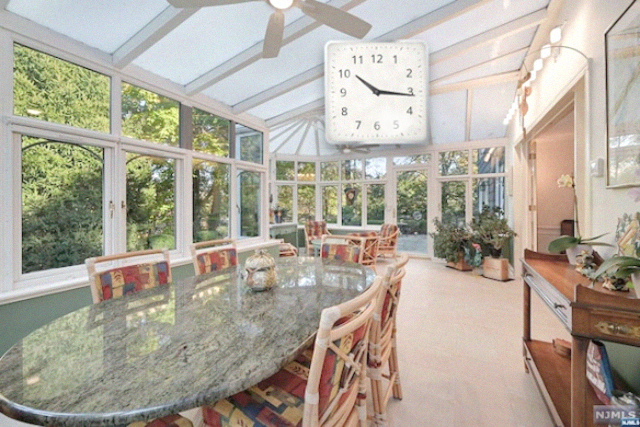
10.16
